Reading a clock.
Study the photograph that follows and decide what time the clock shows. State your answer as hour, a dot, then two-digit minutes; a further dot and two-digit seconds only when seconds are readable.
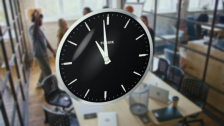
10.59
